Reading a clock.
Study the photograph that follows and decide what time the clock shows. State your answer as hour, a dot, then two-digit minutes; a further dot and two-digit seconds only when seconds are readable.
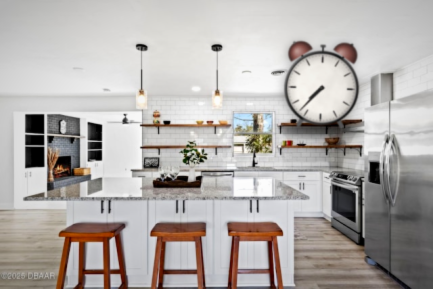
7.37
